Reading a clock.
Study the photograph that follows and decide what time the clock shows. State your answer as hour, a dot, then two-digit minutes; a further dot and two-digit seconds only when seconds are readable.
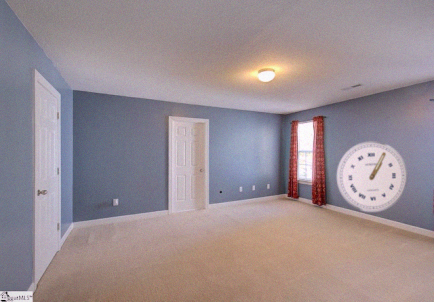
1.05
